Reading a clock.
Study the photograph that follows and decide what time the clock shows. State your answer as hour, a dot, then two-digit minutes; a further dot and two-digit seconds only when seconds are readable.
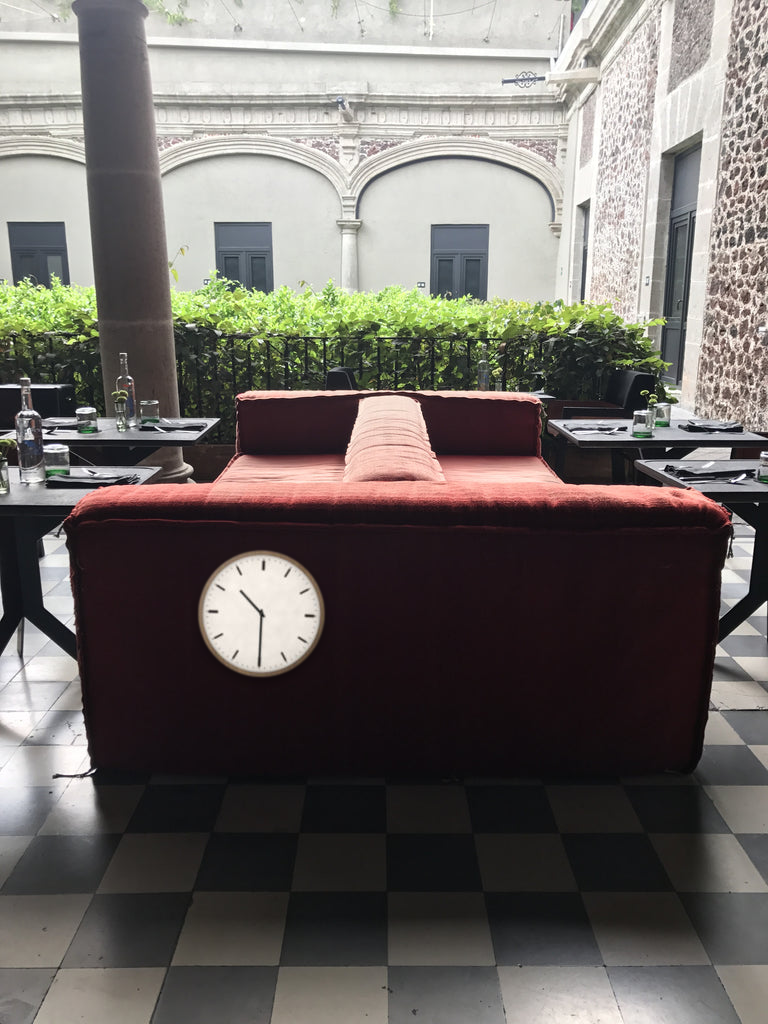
10.30
